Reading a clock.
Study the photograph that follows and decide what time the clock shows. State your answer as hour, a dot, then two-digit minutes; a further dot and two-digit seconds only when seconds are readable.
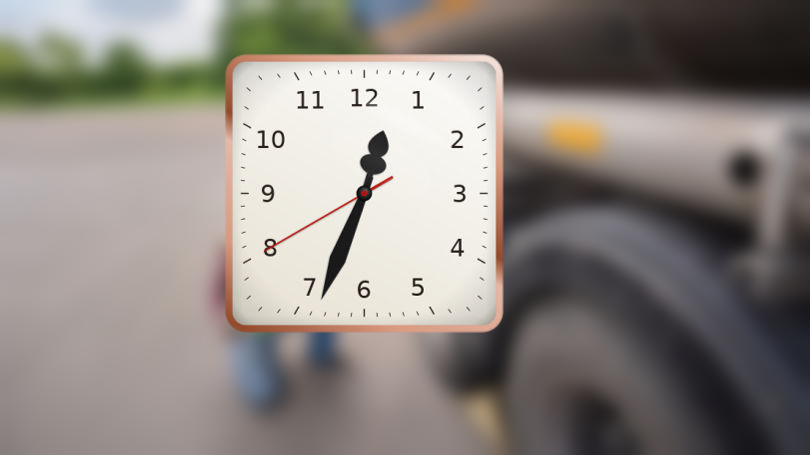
12.33.40
